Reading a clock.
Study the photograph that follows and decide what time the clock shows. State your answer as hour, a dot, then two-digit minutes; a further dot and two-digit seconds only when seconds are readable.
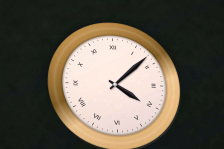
4.08
